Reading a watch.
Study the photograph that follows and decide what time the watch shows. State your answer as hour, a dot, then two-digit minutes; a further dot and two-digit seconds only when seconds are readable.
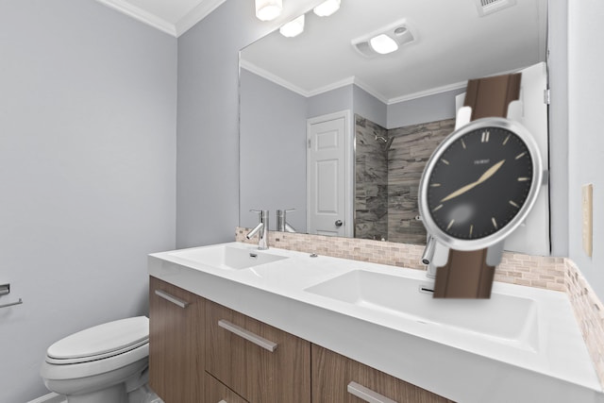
1.41
